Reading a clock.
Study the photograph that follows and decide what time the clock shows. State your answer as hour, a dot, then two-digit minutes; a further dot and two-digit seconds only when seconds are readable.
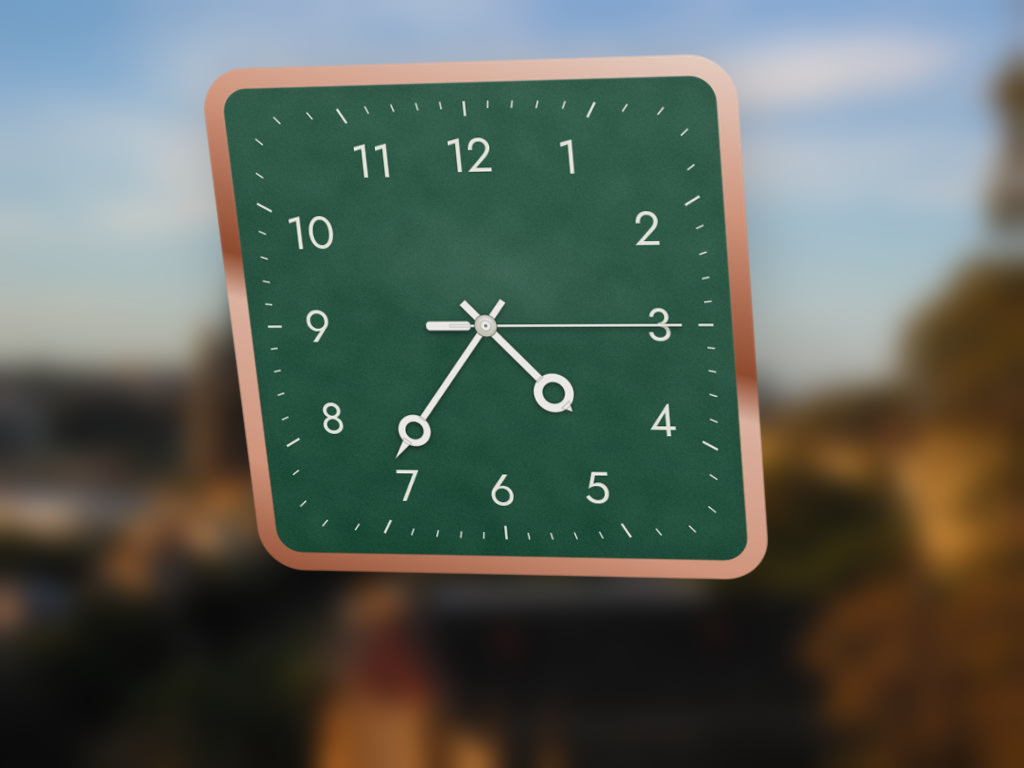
4.36.15
